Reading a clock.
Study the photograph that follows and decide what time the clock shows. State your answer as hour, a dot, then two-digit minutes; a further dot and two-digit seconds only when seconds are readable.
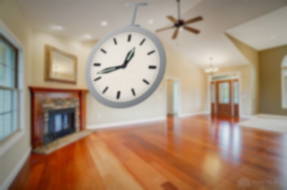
12.42
